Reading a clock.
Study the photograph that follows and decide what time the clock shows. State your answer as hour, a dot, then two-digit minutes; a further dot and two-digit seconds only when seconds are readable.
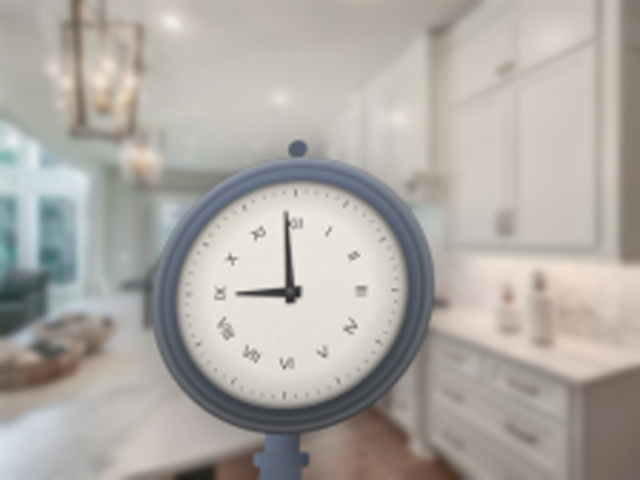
8.59
